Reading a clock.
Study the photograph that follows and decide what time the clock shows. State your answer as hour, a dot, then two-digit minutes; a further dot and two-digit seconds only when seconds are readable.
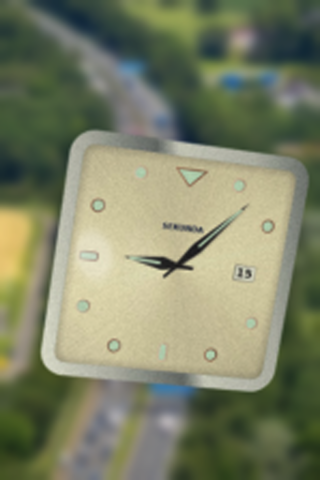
9.07
